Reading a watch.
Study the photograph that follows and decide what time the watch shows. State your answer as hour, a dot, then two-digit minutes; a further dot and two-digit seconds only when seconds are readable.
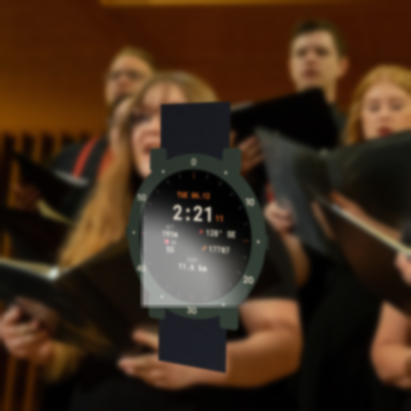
2.21
